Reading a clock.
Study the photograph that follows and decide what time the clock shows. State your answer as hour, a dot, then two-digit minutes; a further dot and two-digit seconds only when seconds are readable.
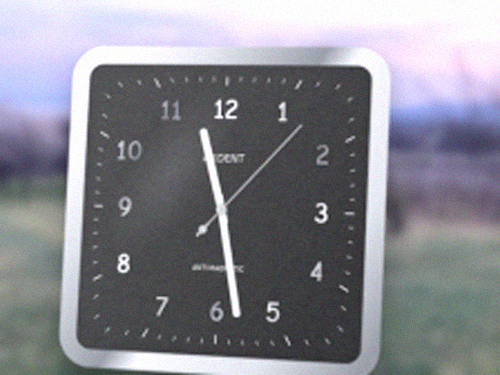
11.28.07
